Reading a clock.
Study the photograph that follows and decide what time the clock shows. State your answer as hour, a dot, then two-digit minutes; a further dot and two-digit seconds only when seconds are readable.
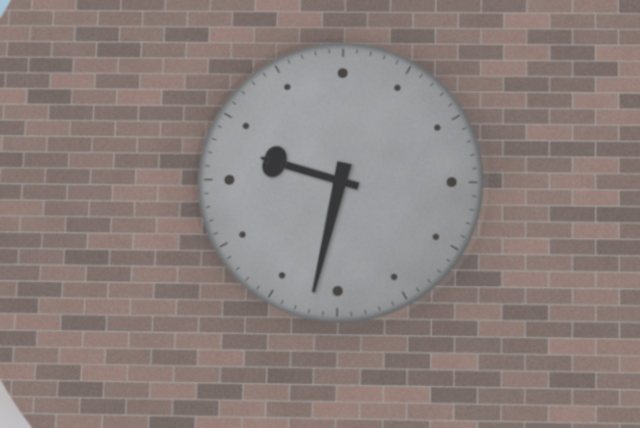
9.32
